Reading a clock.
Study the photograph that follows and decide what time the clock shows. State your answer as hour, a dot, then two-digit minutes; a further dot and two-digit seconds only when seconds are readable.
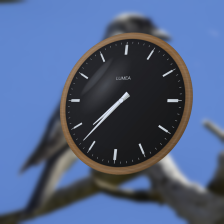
7.37
